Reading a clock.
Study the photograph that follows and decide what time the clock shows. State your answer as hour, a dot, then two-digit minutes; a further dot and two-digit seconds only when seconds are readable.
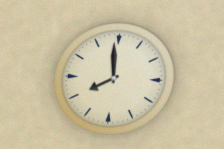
7.59
